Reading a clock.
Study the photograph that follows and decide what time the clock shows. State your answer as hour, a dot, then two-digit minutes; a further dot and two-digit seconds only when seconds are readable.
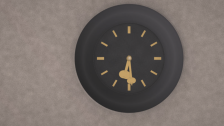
6.29
